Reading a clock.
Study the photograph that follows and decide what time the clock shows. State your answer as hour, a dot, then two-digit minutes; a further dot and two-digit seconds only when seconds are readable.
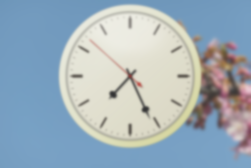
7.25.52
